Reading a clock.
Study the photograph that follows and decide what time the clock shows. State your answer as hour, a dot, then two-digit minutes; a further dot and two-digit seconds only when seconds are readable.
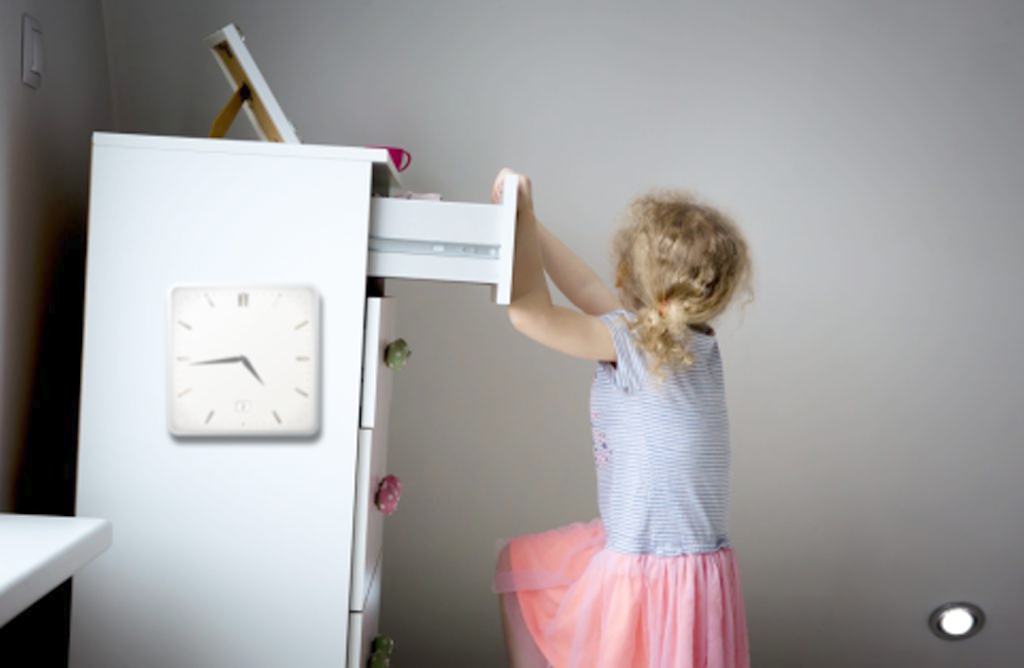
4.44
